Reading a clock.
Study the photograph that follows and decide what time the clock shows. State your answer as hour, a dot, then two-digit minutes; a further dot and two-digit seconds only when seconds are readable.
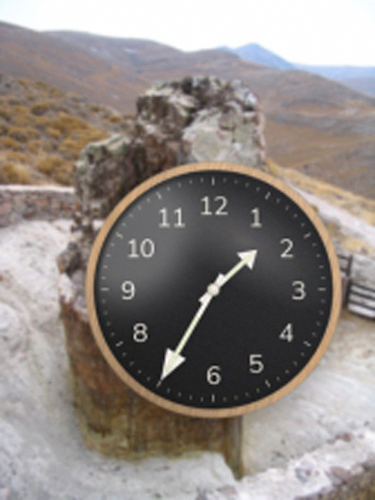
1.35
